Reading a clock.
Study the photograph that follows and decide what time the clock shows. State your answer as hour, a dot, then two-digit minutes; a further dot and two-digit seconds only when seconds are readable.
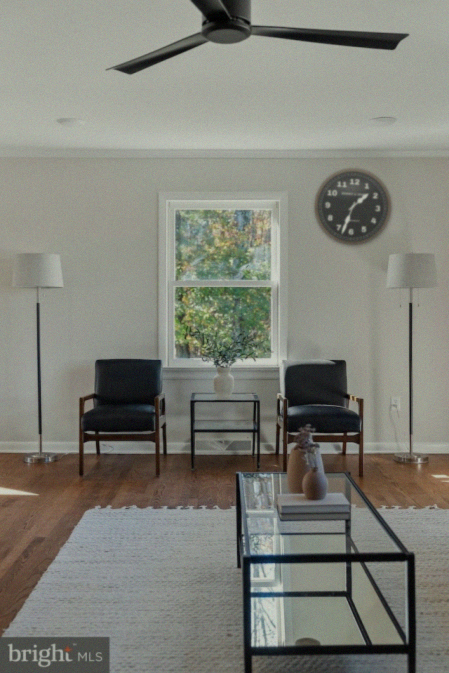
1.33
